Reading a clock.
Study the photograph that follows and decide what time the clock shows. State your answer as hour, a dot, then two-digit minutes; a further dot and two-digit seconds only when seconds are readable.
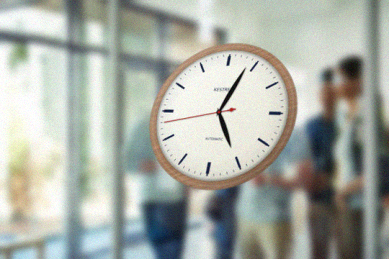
5.03.43
